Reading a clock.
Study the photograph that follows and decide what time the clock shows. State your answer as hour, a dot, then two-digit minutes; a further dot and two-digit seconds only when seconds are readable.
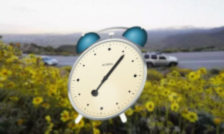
7.06
